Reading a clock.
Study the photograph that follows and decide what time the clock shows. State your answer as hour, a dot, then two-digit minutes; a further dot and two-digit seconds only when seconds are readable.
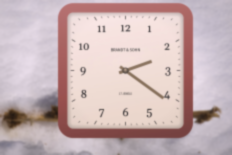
2.21
